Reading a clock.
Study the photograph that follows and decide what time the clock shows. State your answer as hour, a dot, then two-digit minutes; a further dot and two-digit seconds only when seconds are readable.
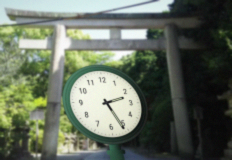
2.26
